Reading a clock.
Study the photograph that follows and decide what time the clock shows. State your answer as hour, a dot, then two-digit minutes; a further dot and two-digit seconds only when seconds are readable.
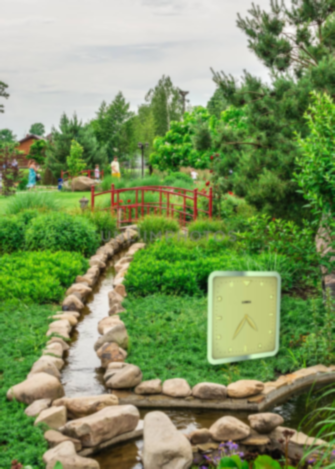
4.36
